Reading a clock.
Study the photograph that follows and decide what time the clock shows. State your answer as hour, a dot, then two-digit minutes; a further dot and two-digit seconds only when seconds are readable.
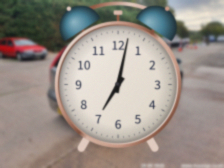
7.02
